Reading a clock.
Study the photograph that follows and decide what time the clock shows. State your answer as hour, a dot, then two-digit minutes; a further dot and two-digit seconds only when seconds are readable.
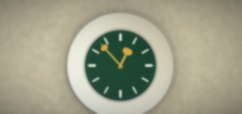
12.53
